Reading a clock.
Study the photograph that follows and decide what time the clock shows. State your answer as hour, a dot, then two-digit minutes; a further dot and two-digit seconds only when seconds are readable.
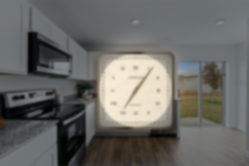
7.06
